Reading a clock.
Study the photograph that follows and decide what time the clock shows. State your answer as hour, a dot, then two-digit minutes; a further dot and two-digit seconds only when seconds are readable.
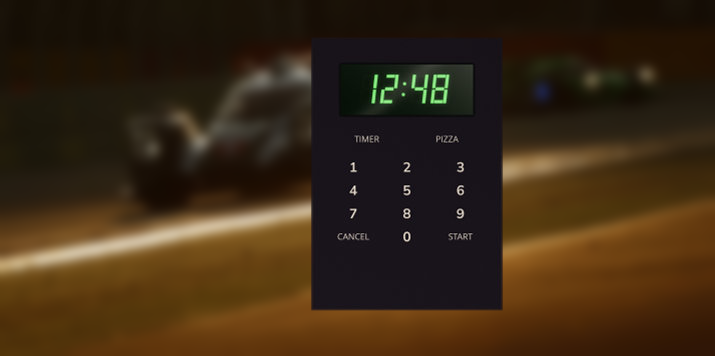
12.48
